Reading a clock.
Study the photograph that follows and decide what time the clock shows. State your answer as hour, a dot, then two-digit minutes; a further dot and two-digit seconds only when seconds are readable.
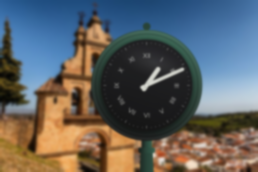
1.11
